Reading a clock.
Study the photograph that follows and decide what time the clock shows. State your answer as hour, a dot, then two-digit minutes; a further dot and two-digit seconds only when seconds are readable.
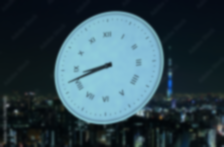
8.42
